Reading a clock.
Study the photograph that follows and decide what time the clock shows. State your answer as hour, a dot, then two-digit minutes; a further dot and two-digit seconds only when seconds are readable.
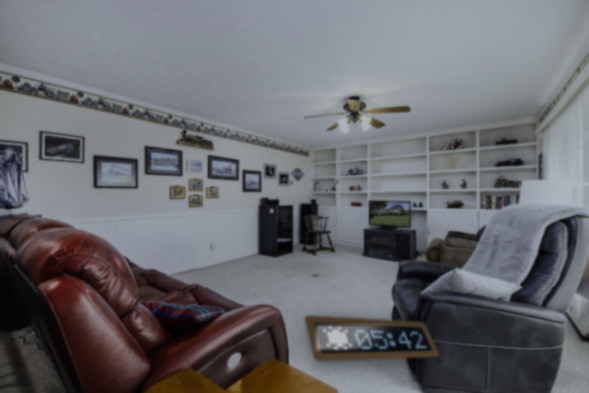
5.42
